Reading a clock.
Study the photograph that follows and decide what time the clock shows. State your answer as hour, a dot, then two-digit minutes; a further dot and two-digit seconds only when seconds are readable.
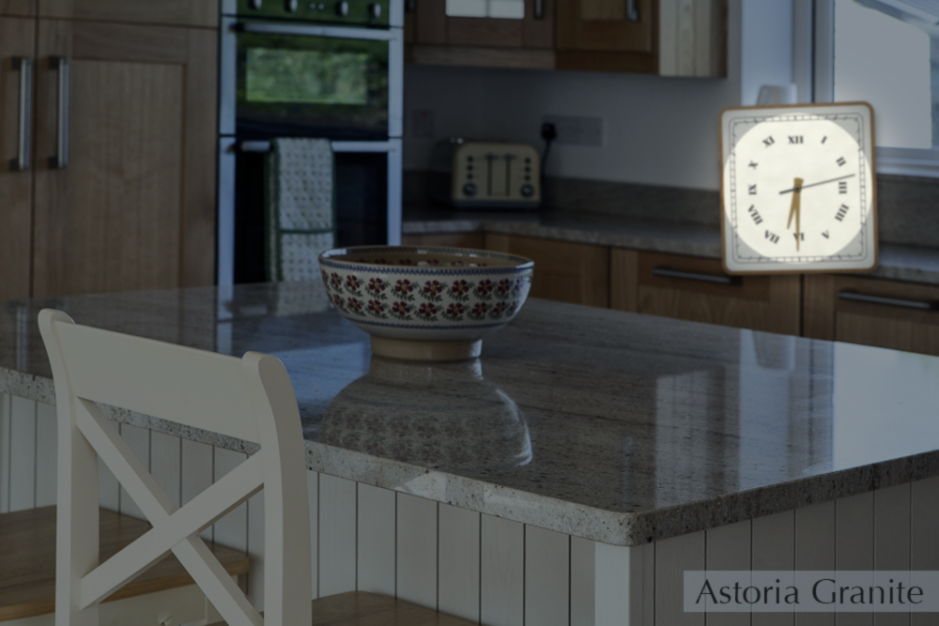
6.30.13
